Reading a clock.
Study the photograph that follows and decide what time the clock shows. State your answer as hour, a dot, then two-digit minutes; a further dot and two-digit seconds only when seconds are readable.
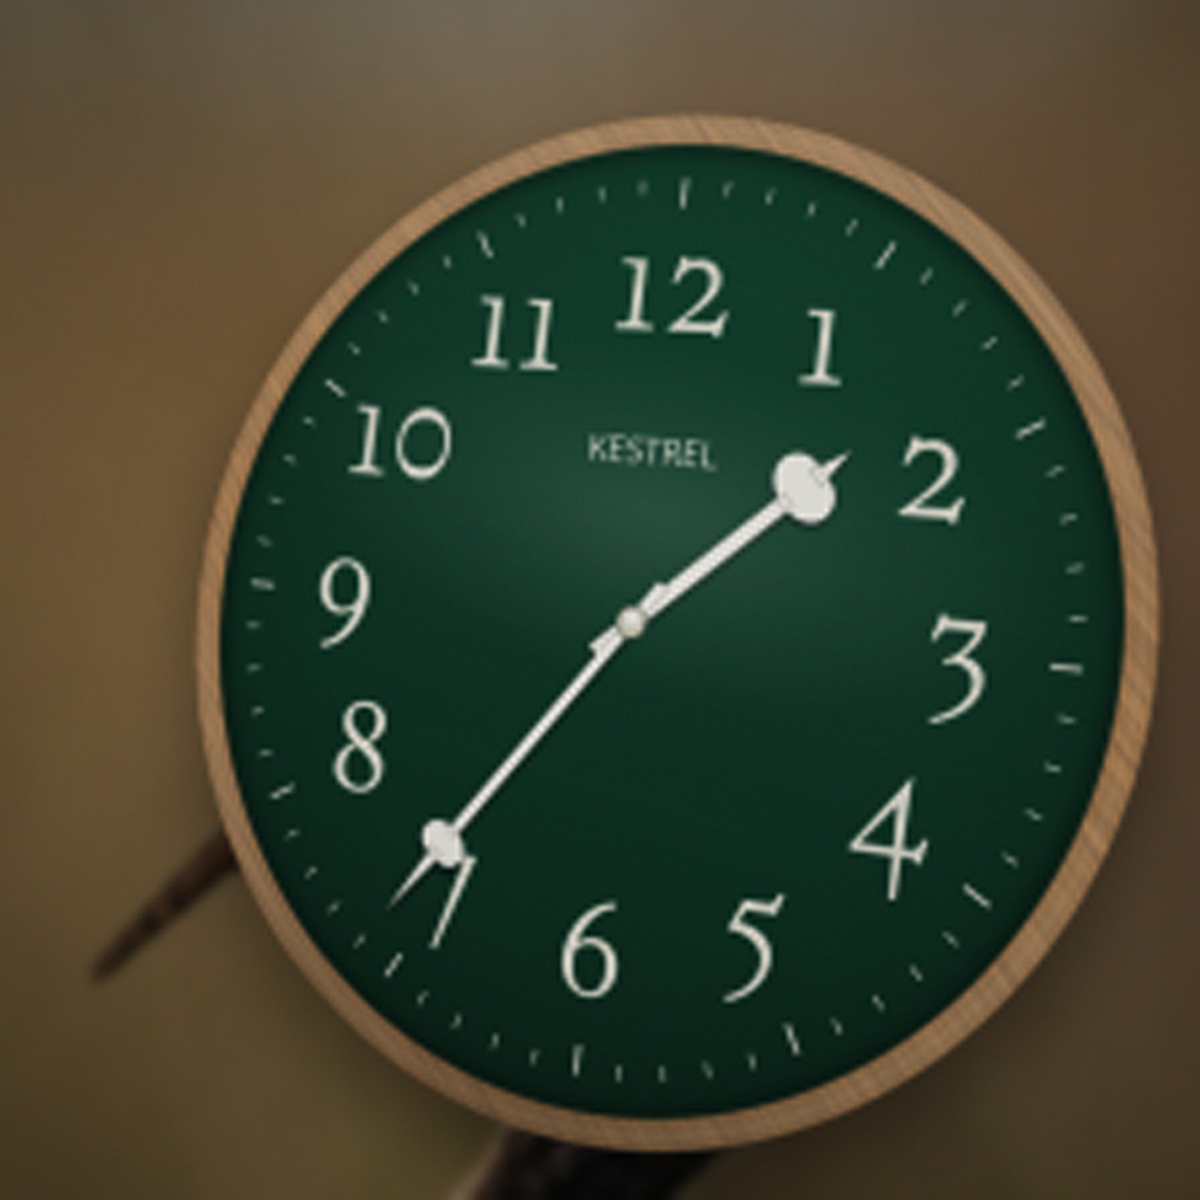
1.36
